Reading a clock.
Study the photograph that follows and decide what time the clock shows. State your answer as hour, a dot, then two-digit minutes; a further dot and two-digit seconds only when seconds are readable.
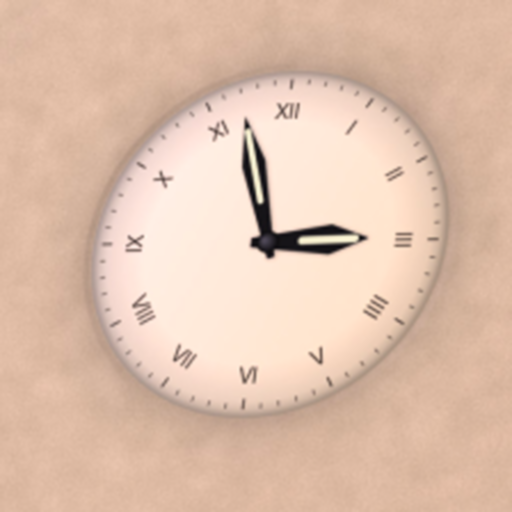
2.57
